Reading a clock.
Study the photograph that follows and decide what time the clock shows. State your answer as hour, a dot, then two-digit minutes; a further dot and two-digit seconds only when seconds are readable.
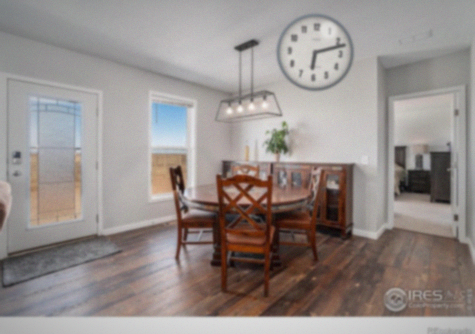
6.12
